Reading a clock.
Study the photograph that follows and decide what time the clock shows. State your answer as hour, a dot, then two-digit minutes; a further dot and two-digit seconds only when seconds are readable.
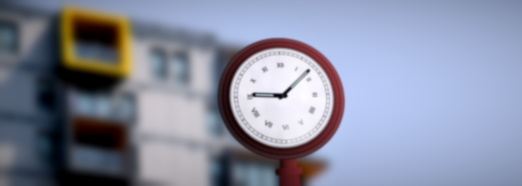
9.08
